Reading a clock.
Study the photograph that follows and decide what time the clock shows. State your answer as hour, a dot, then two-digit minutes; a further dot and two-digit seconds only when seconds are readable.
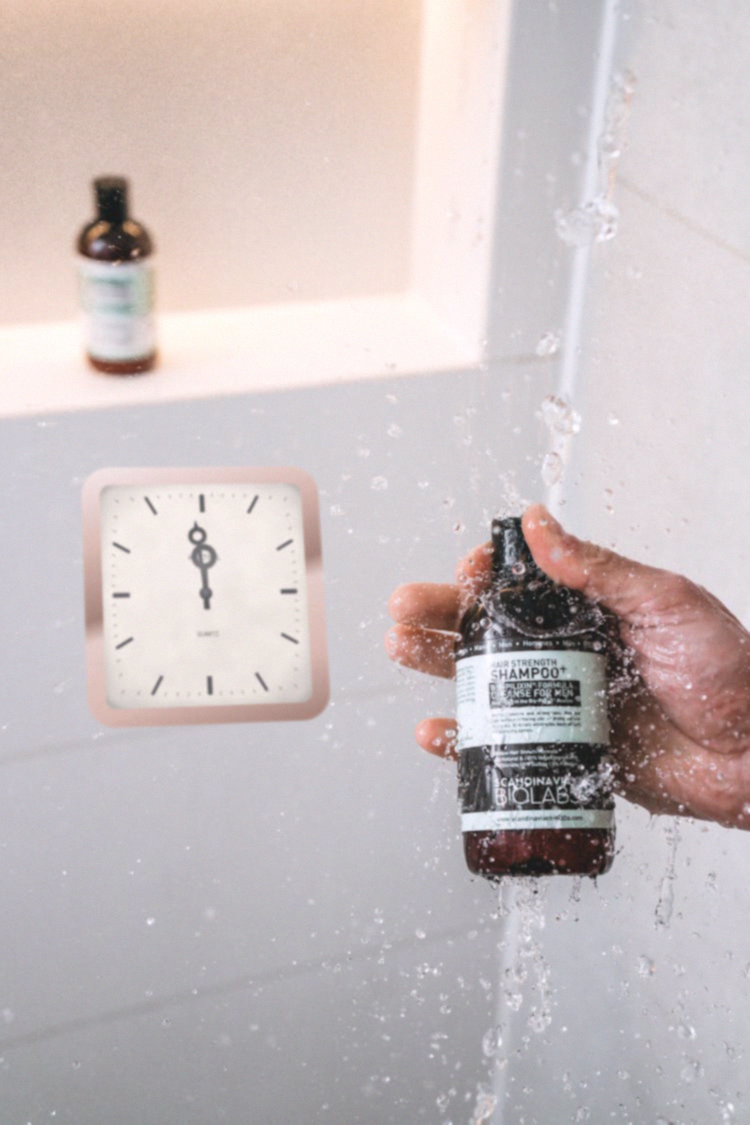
11.59
